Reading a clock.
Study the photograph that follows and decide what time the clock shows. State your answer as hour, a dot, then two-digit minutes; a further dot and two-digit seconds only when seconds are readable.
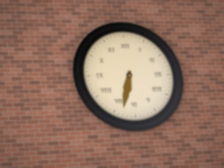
6.33
